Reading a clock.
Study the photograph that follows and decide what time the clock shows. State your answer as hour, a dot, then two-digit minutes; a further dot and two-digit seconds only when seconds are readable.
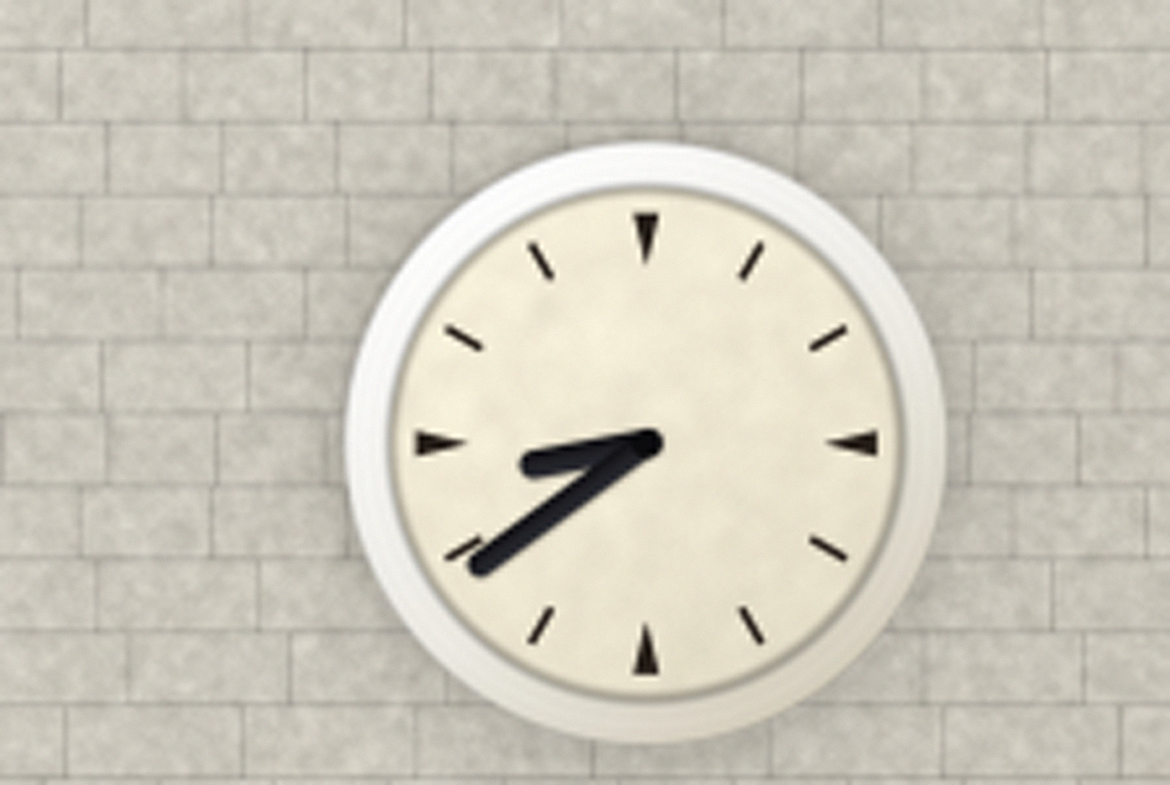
8.39
